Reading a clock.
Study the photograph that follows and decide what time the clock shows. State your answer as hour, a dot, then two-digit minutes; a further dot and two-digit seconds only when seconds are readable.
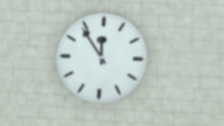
11.54
